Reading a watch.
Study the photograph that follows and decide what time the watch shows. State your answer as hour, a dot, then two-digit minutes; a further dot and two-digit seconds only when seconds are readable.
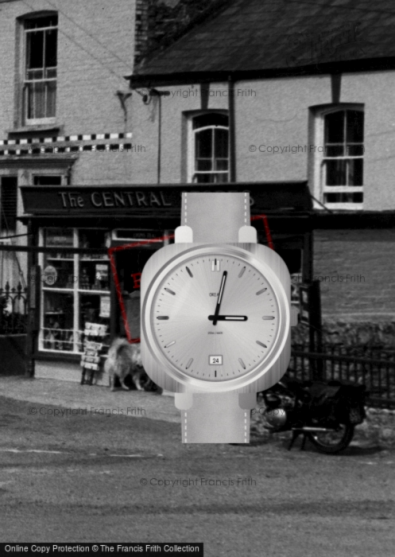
3.02
